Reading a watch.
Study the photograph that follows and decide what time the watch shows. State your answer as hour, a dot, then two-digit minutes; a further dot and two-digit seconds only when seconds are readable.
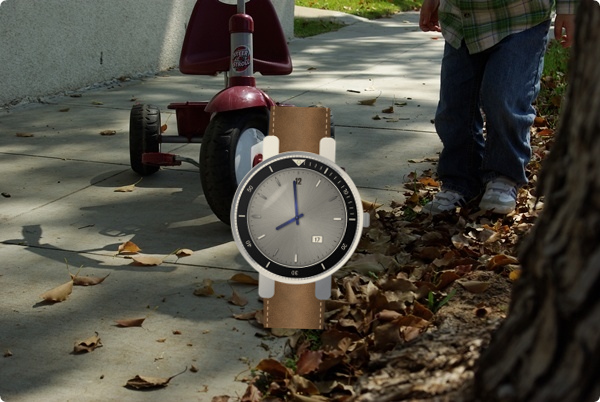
7.59
